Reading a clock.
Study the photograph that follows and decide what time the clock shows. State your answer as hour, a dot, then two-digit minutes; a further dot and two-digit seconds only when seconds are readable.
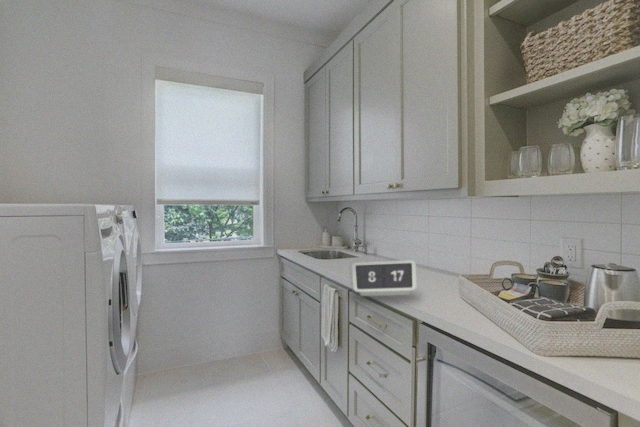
8.17
